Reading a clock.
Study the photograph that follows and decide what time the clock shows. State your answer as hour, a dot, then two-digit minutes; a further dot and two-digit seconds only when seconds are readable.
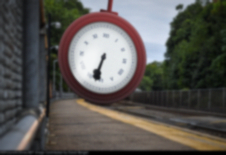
6.32
